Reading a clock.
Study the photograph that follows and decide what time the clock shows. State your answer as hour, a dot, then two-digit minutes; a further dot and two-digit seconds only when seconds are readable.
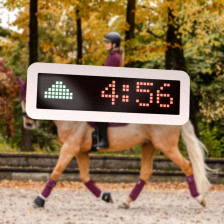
4.56
